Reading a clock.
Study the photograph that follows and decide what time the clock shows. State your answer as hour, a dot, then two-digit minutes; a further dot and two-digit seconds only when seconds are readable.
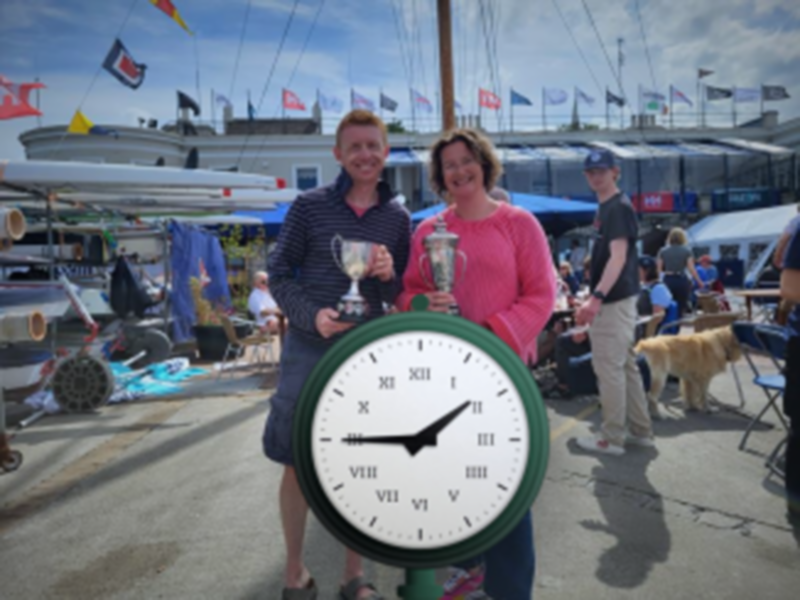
1.45
